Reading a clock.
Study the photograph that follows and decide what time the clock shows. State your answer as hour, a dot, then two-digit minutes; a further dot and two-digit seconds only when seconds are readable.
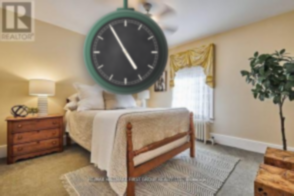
4.55
